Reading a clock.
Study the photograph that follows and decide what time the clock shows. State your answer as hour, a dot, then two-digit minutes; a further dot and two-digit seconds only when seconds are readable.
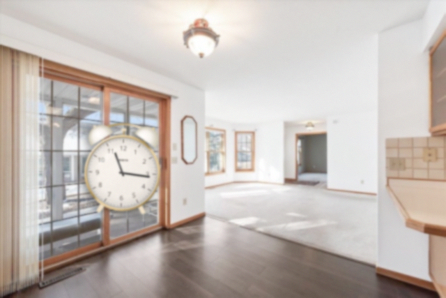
11.16
